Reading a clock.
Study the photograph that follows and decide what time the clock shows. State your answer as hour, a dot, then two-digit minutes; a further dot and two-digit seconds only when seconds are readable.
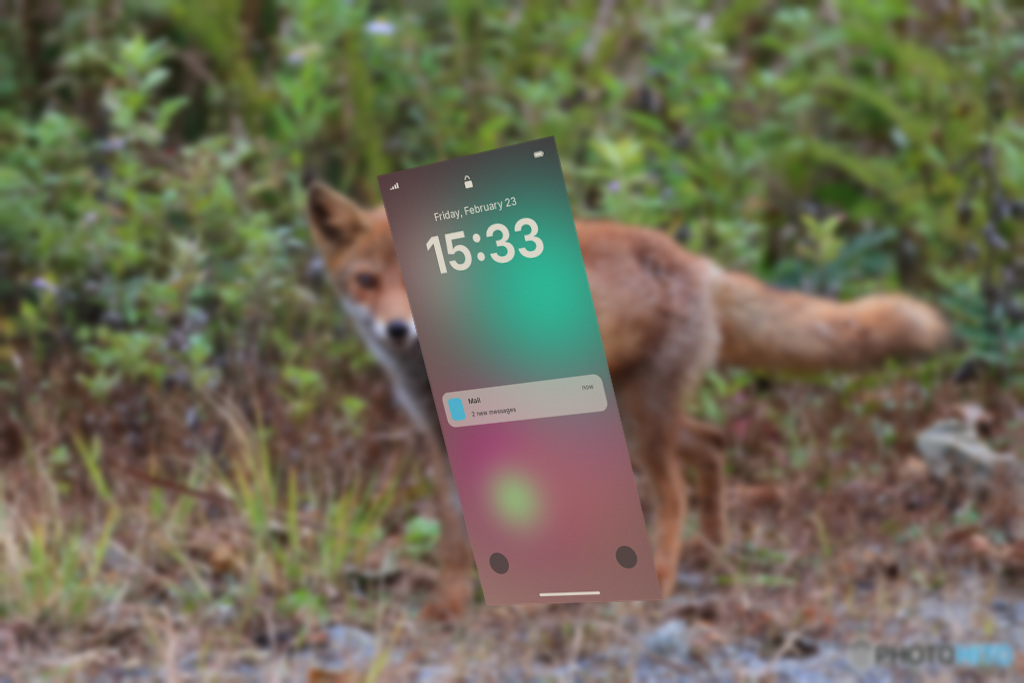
15.33
